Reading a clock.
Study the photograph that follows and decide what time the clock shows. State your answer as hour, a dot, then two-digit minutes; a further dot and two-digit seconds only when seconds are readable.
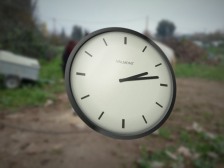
2.13
